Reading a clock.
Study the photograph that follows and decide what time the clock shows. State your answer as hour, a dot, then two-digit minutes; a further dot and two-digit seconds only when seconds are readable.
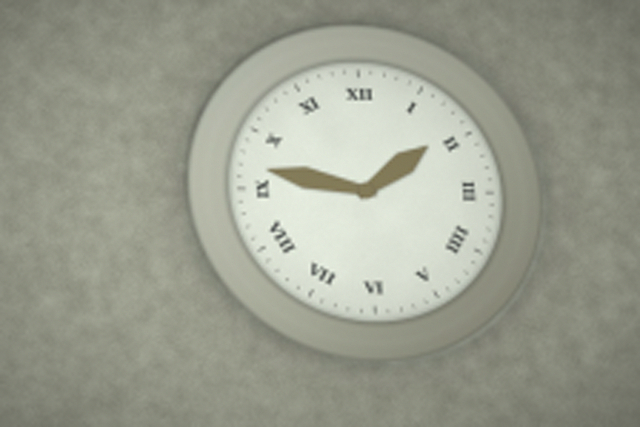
1.47
